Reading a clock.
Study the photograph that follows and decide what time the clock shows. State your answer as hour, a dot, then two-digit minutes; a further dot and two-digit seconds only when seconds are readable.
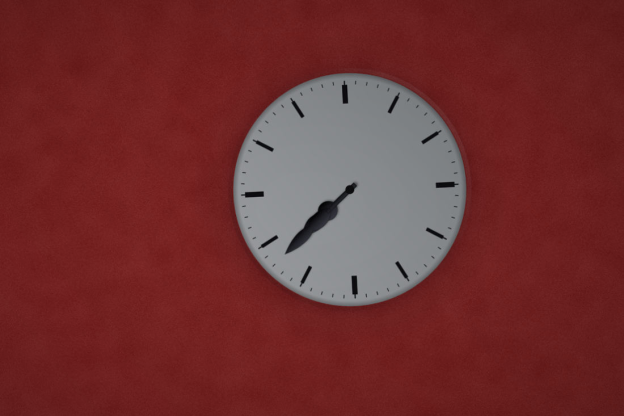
7.38
